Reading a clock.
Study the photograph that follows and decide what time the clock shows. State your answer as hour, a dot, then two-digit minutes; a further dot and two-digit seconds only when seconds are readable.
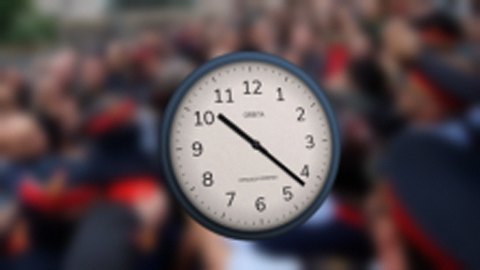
10.22
